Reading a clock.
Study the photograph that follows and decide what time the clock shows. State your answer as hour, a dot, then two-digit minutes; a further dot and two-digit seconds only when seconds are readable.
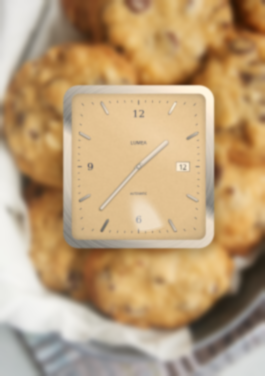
1.37
